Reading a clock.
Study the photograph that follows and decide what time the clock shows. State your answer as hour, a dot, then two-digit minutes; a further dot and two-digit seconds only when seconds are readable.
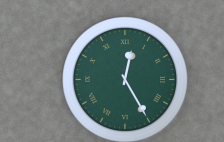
12.25
